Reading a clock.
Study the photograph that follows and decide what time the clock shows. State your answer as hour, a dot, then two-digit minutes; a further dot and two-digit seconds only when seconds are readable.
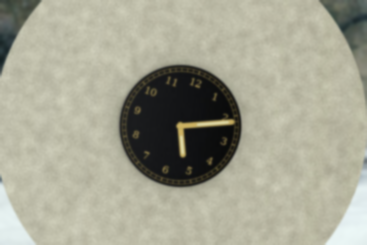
5.11
